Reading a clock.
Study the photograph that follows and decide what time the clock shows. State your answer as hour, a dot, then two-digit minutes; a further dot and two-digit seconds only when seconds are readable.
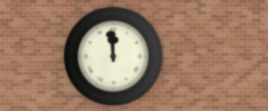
11.59
